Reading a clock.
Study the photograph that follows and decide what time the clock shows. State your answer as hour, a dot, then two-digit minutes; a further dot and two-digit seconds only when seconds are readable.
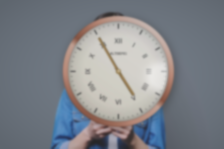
4.55
